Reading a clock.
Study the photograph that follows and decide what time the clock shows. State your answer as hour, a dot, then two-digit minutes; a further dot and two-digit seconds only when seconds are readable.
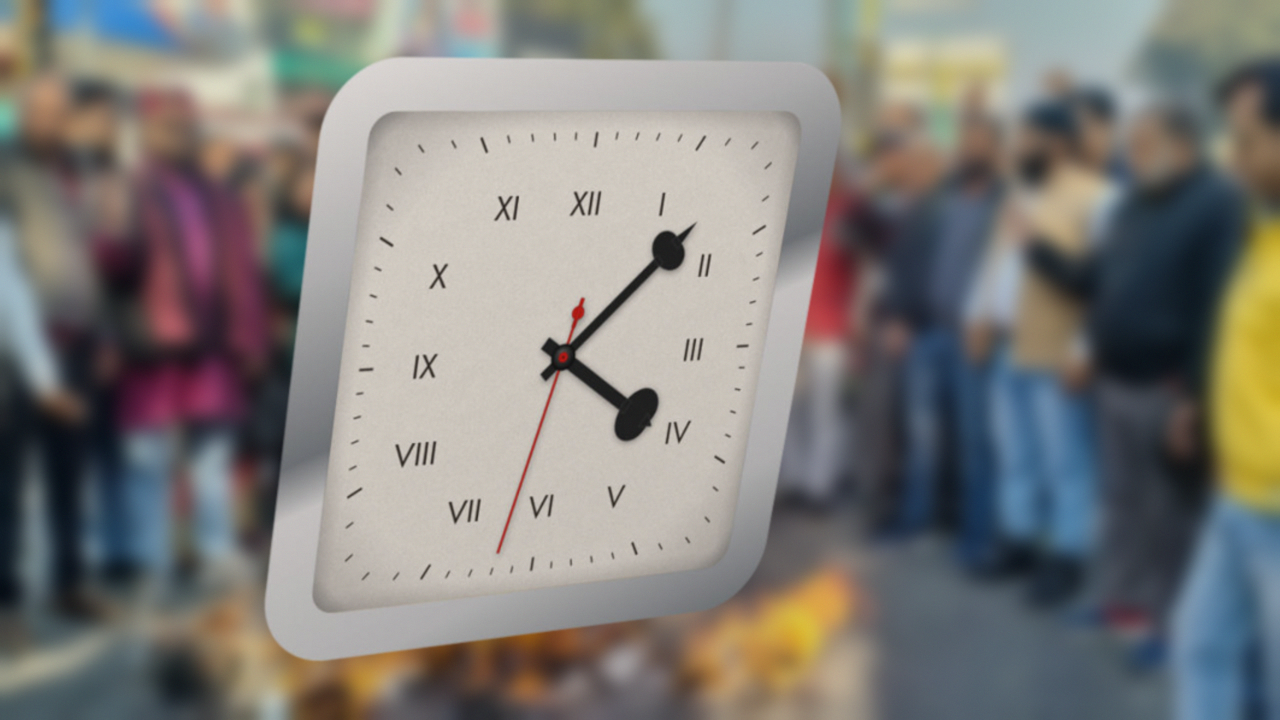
4.07.32
